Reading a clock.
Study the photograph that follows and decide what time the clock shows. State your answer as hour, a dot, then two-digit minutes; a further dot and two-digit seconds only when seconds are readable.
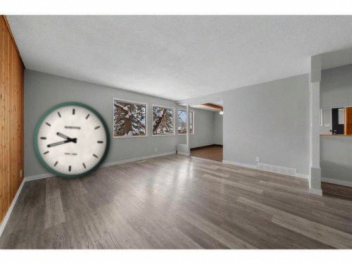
9.42
